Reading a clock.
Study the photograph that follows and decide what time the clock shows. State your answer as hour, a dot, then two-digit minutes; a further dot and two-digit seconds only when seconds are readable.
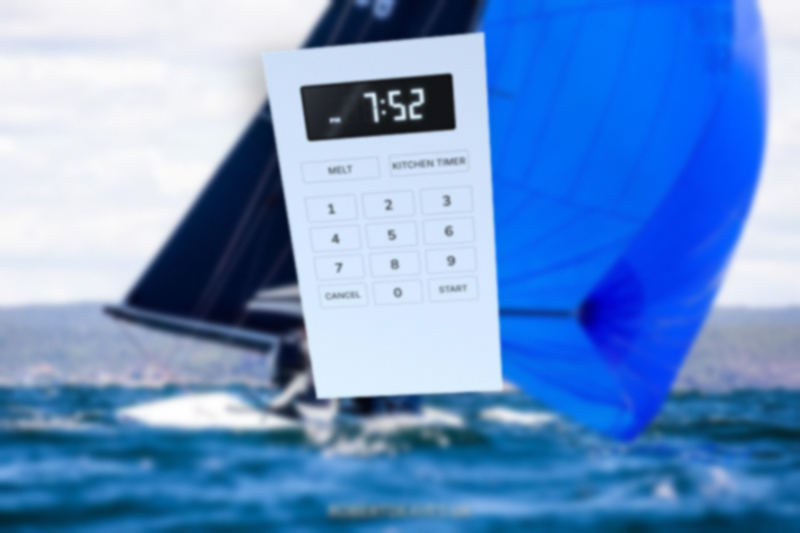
7.52
